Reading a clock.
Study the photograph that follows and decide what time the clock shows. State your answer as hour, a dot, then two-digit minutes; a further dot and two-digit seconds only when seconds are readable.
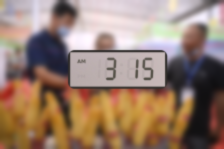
3.15
